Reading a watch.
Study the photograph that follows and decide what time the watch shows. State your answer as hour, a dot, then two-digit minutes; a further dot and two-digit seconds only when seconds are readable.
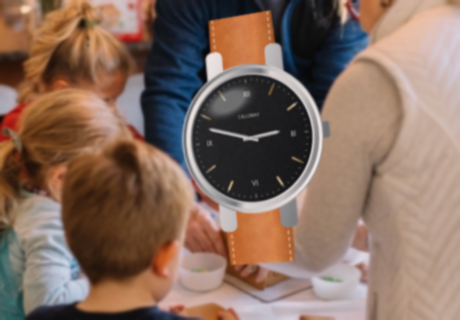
2.48
